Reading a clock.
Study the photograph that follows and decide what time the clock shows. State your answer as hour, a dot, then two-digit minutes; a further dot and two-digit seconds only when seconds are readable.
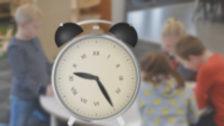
9.25
